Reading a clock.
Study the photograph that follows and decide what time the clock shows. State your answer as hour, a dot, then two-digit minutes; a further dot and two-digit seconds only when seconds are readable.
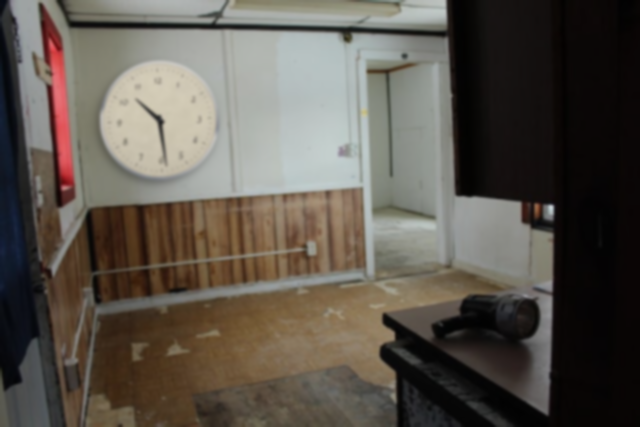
10.29
